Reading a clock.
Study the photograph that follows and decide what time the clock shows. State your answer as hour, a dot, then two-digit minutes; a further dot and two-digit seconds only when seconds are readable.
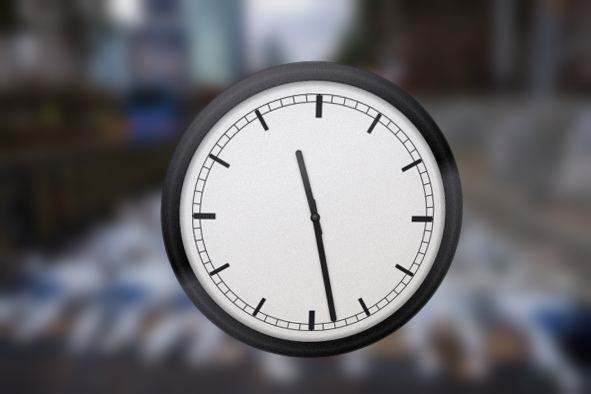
11.28
